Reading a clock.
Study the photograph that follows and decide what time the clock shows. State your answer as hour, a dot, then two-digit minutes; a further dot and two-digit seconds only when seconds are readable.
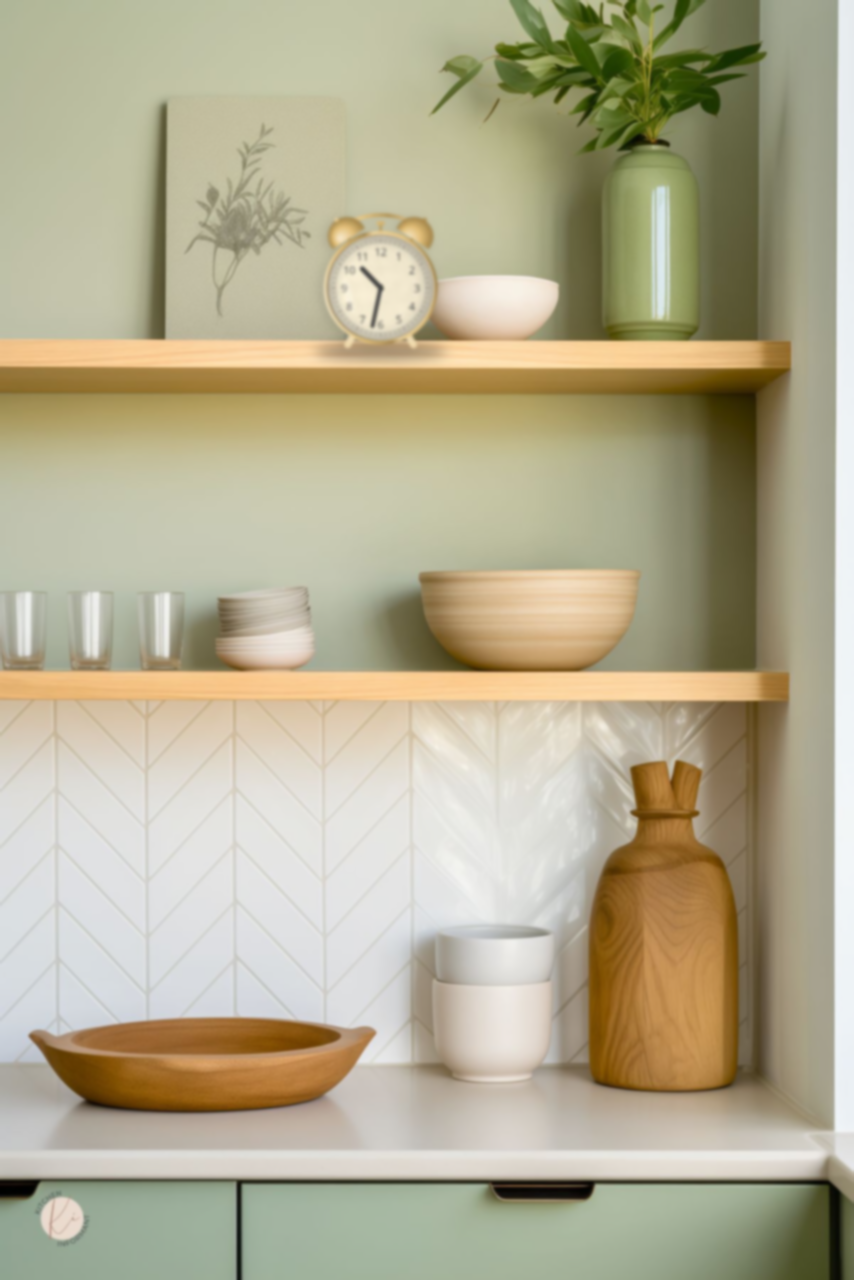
10.32
